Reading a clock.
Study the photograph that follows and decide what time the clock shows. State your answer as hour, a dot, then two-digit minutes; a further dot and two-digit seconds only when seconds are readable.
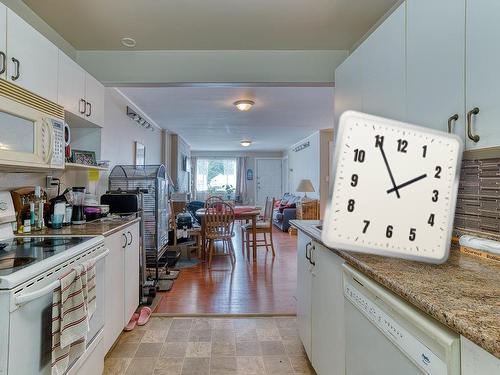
1.55
